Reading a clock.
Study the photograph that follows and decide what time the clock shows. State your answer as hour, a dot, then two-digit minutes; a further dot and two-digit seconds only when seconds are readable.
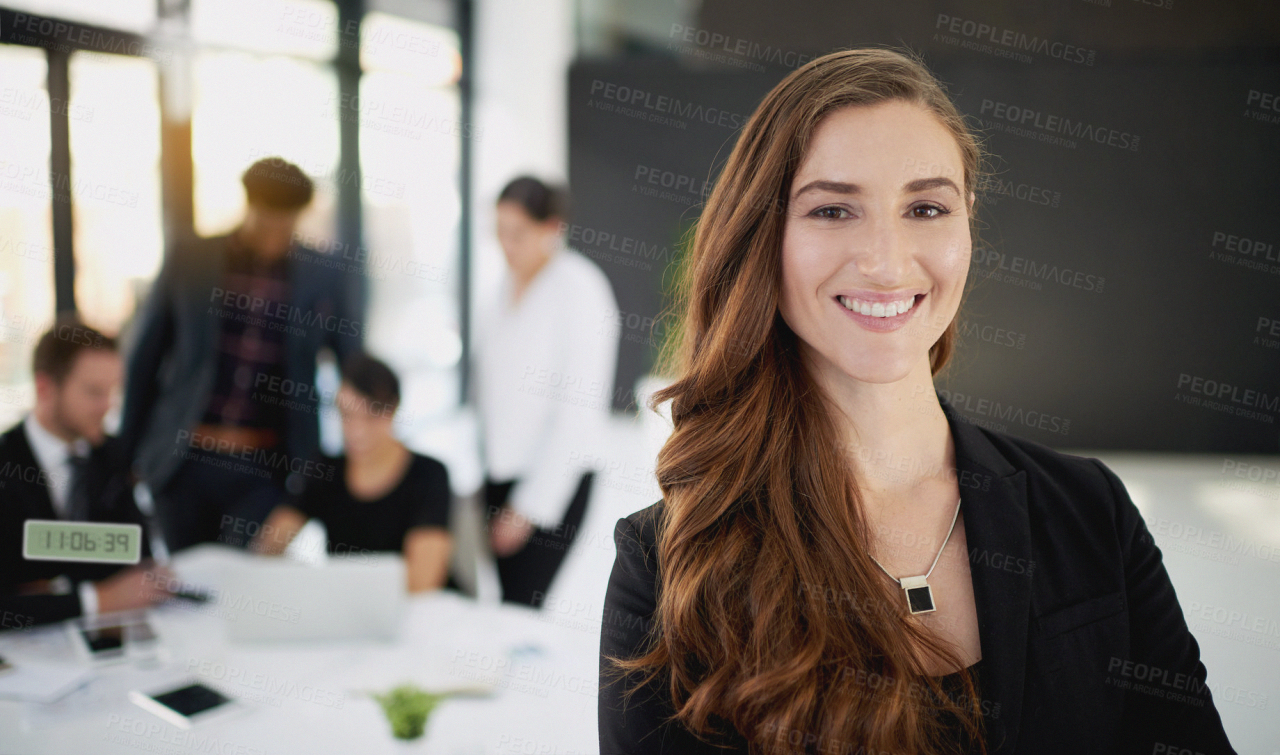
11.06.39
